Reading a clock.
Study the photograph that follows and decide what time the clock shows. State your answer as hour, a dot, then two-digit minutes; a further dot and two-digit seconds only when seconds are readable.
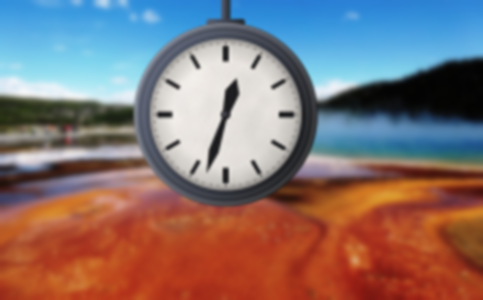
12.33
